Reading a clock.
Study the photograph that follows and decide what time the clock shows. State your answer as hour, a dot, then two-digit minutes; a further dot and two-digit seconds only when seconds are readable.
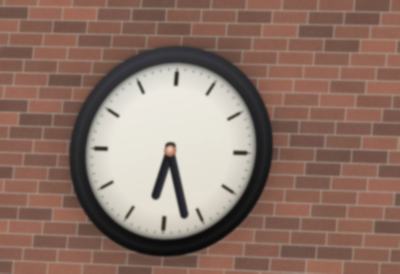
6.27
